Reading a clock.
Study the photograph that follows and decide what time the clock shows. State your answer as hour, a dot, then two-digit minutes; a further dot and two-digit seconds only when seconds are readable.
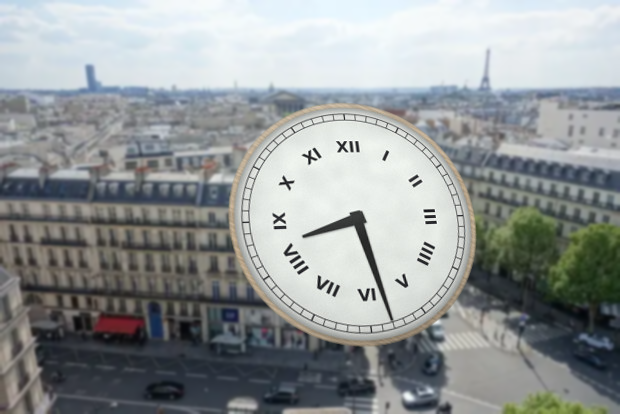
8.28
